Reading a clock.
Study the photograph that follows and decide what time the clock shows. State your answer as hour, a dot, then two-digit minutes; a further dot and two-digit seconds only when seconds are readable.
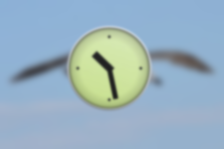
10.28
